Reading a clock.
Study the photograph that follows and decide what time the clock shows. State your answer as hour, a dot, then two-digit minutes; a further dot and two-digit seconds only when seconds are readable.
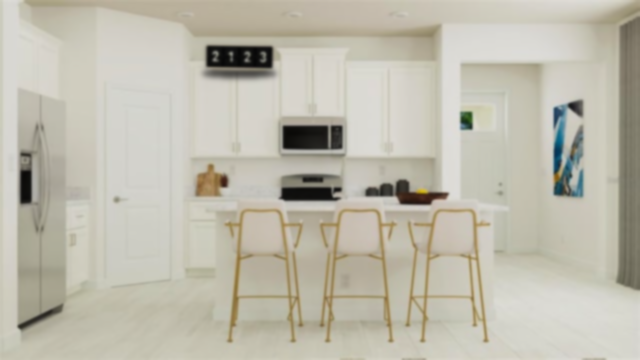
21.23
